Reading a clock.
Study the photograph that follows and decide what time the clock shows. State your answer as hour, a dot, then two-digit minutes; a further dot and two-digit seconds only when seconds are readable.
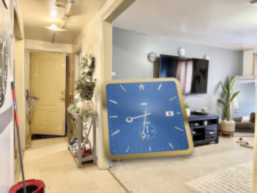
8.32
